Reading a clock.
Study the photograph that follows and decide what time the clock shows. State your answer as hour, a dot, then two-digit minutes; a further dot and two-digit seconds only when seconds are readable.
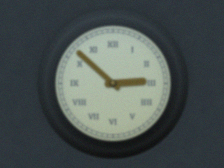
2.52
